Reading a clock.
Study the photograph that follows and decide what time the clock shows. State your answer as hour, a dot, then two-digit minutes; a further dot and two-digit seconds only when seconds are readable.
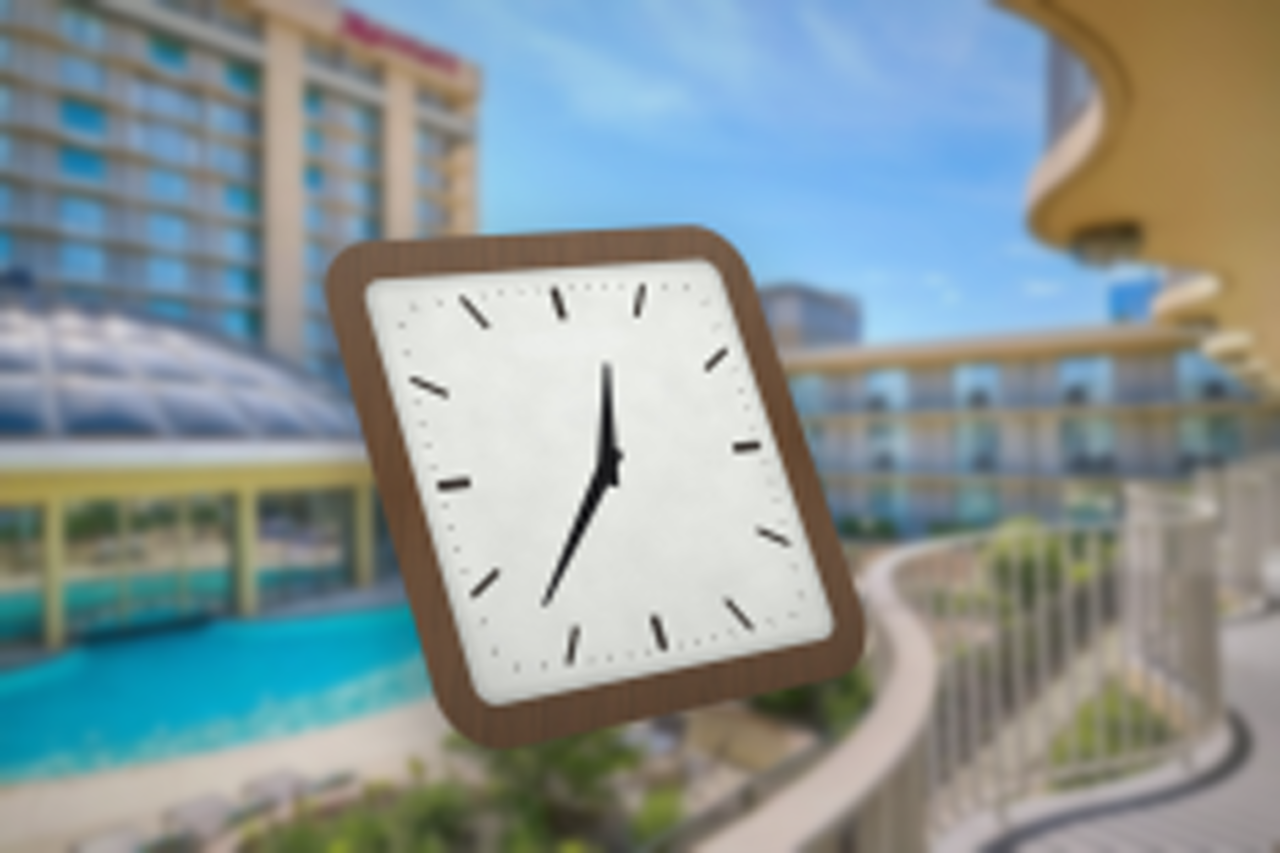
12.37
